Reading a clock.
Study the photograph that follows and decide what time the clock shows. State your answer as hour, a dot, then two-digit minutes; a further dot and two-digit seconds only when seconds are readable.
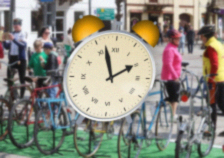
1.57
